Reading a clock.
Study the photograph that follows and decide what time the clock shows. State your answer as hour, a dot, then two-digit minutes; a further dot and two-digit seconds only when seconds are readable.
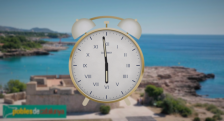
5.59
